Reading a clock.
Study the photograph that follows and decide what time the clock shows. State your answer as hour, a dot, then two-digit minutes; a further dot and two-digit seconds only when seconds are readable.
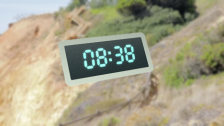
8.38
